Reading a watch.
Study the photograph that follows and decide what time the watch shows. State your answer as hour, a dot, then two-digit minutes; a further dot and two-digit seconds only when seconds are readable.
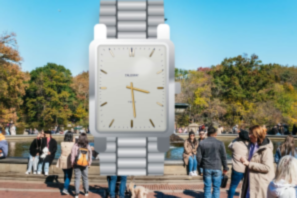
3.29
